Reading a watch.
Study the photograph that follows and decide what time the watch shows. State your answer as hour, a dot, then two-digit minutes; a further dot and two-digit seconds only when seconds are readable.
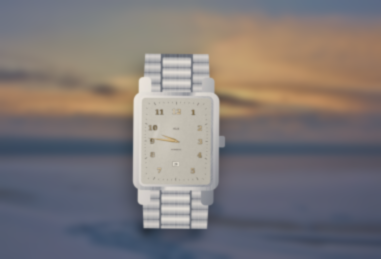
9.46
